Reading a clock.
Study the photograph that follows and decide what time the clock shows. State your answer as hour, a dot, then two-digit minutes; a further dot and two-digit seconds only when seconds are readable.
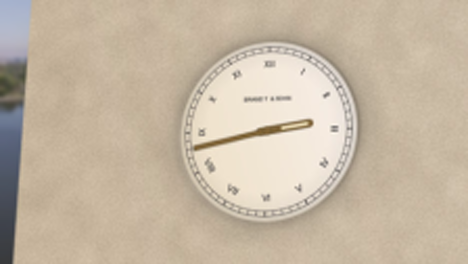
2.43
